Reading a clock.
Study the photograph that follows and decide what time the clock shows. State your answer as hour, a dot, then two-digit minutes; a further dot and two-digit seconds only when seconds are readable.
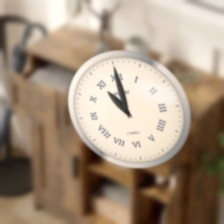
11.00
